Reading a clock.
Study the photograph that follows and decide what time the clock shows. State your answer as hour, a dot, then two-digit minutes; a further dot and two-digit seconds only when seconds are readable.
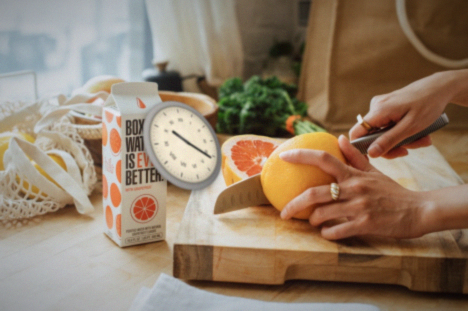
10.21
